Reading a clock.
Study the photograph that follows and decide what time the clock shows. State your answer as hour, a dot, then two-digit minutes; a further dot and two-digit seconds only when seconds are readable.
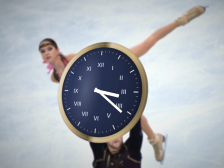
3.21
